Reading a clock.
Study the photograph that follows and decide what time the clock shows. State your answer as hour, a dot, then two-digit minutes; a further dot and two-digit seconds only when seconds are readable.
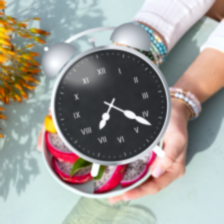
7.22
